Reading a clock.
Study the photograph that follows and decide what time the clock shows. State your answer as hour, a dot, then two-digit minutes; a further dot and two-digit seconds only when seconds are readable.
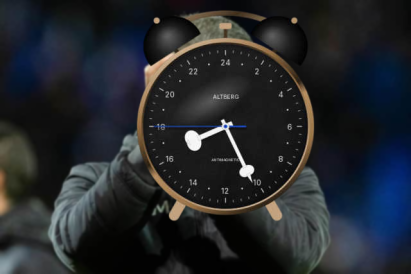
16.25.45
